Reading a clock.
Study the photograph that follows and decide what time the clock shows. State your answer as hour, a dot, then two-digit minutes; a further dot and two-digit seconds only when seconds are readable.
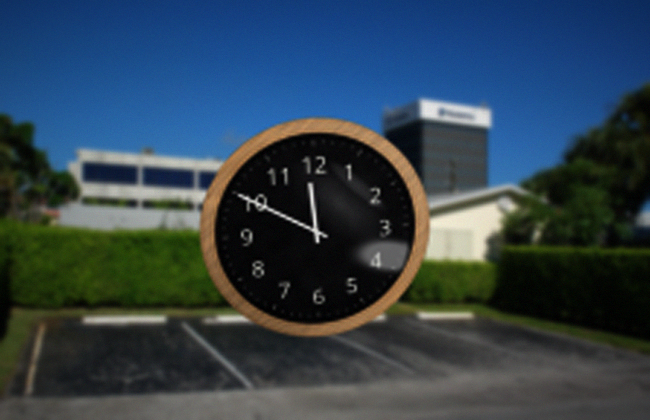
11.50
